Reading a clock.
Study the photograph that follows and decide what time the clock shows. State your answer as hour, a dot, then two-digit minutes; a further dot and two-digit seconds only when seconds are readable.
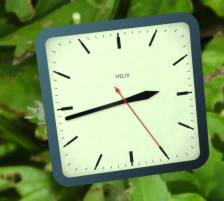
2.43.25
